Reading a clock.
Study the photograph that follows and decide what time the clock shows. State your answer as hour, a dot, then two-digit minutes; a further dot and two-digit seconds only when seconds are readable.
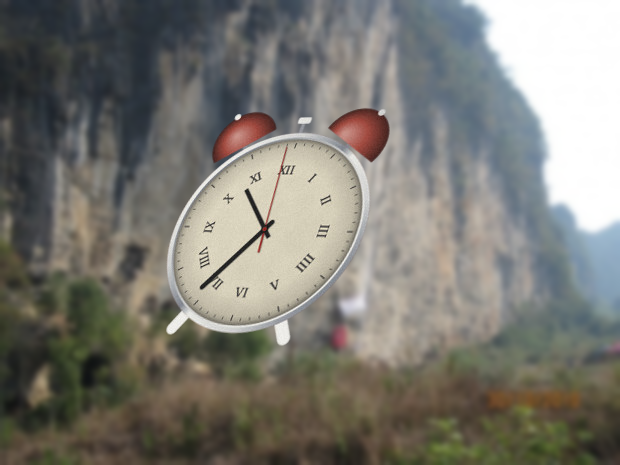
10.35.59
